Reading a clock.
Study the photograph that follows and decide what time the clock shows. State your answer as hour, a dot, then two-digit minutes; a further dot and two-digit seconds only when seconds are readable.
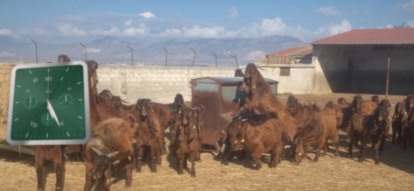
5.26
